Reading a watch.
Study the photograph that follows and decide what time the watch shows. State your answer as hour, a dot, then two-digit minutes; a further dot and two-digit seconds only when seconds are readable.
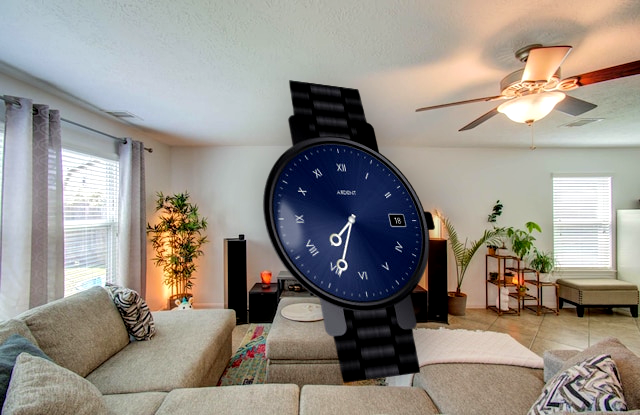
7.34
